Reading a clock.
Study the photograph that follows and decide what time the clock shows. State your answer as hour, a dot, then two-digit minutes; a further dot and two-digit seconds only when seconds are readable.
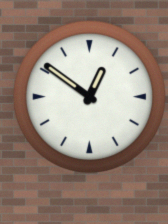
12.51
